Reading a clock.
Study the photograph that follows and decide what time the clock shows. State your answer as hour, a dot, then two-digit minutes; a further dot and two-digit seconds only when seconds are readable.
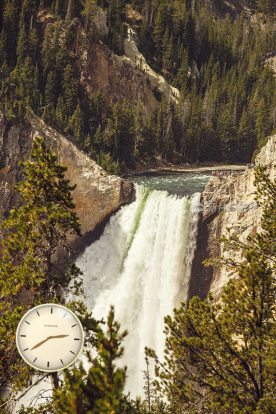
2.39
